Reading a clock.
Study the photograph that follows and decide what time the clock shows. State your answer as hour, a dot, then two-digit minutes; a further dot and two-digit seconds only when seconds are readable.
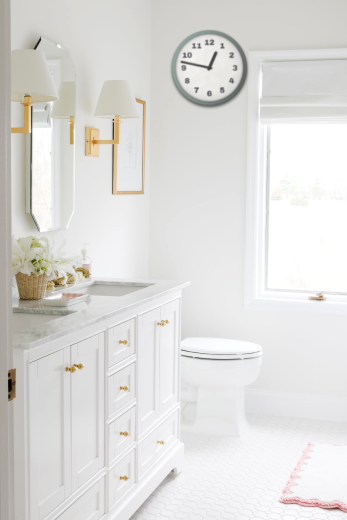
12.47
